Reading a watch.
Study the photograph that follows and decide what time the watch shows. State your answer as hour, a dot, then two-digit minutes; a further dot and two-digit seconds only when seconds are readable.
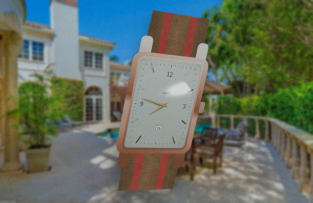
7.47
